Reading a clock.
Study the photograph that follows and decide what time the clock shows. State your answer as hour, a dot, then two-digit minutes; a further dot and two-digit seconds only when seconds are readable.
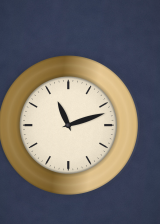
11.12
